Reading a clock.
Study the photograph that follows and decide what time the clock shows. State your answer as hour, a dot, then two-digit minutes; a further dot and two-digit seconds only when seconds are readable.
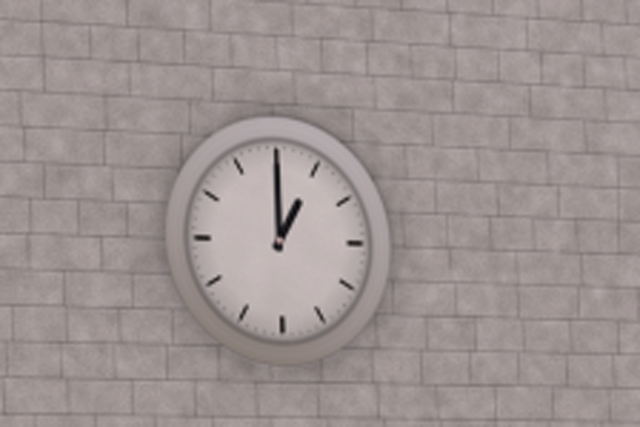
1.00
